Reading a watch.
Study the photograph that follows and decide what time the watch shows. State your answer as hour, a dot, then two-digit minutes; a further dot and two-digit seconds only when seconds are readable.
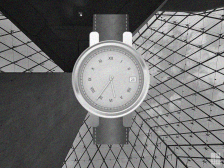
5.36
